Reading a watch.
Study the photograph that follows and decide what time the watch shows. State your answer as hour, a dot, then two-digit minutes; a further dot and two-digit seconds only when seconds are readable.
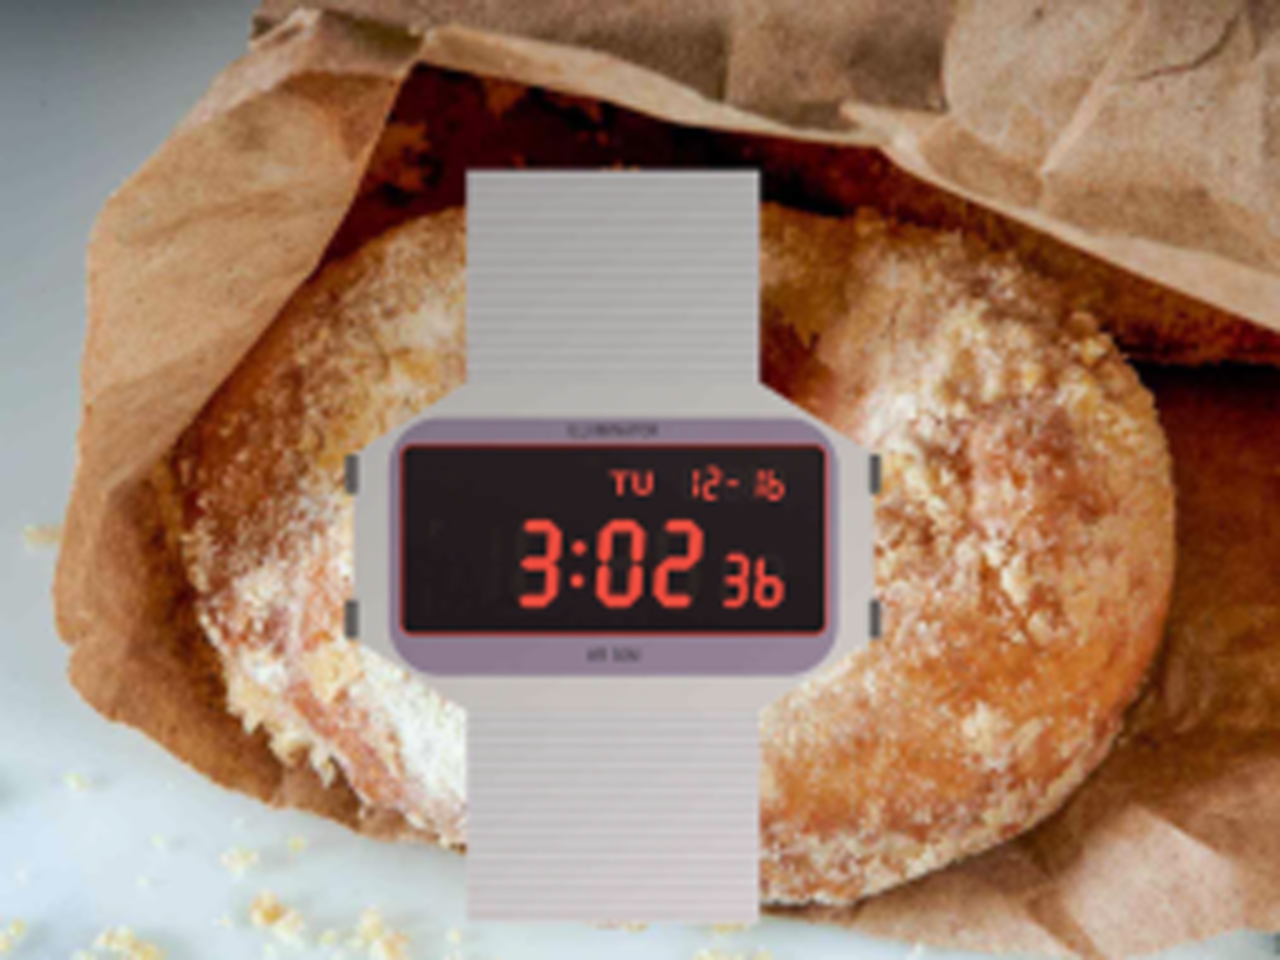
3.02.36
